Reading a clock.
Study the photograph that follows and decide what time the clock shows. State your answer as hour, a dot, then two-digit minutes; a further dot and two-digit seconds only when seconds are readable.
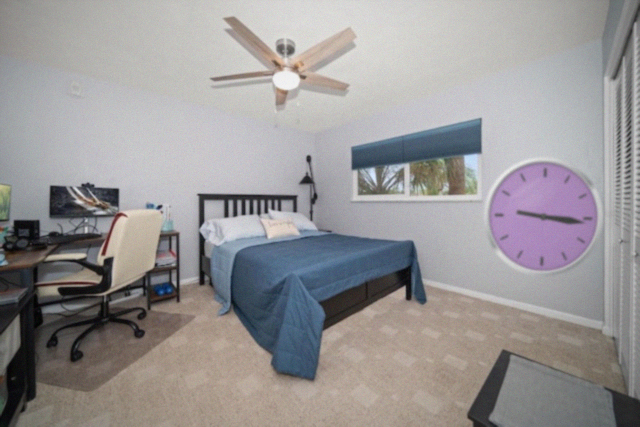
9.16
